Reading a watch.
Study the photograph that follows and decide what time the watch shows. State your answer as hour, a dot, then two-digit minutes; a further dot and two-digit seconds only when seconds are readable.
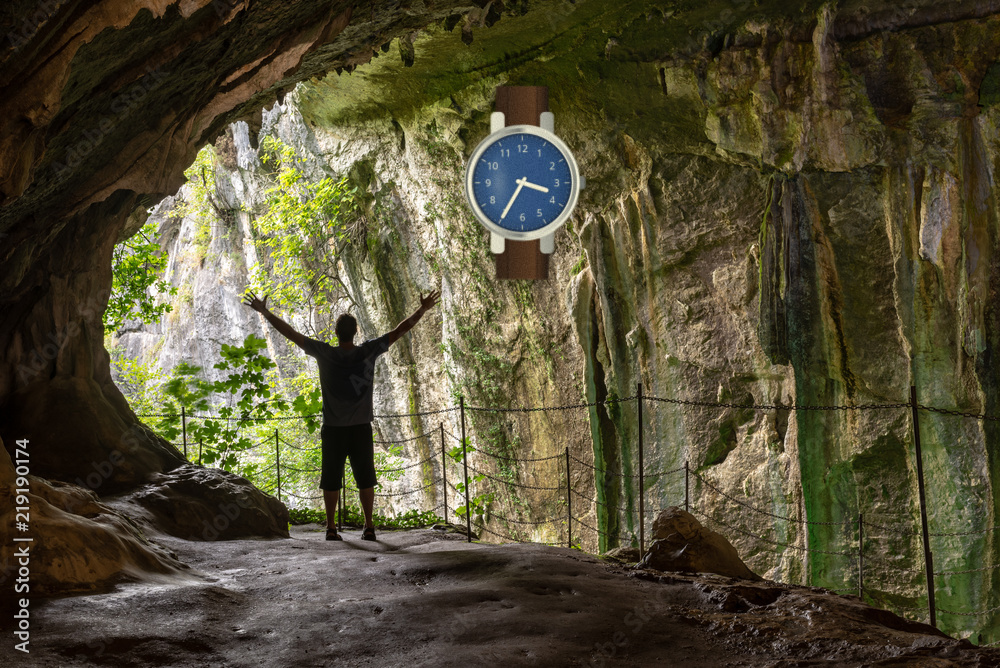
3.35
